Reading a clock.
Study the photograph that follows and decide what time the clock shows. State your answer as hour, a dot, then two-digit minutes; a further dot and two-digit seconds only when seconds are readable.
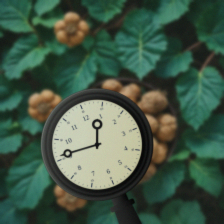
12.46
